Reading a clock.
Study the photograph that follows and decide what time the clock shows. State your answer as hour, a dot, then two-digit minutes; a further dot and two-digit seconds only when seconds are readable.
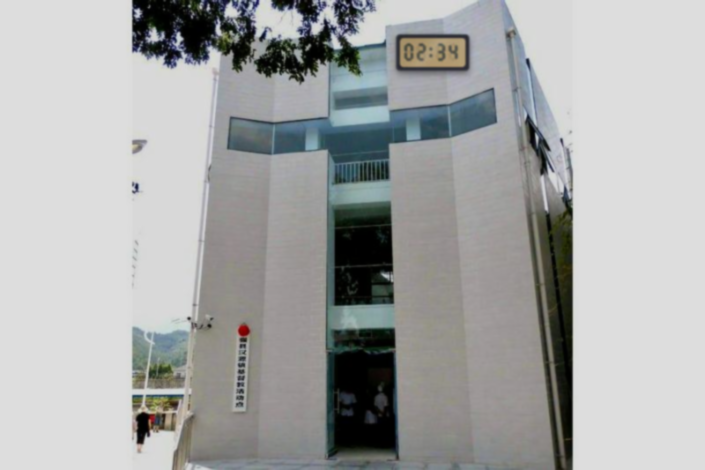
2.34
